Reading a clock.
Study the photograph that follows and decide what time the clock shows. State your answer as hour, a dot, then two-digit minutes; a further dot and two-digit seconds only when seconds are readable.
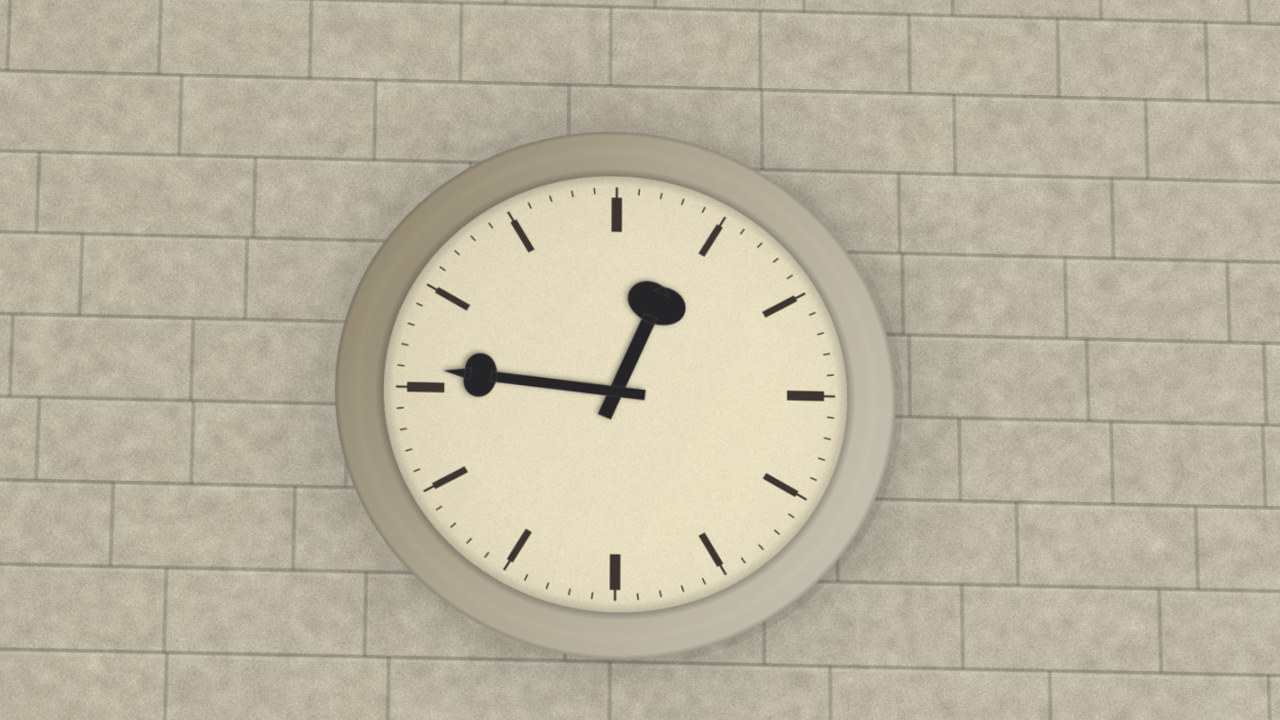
12.46
